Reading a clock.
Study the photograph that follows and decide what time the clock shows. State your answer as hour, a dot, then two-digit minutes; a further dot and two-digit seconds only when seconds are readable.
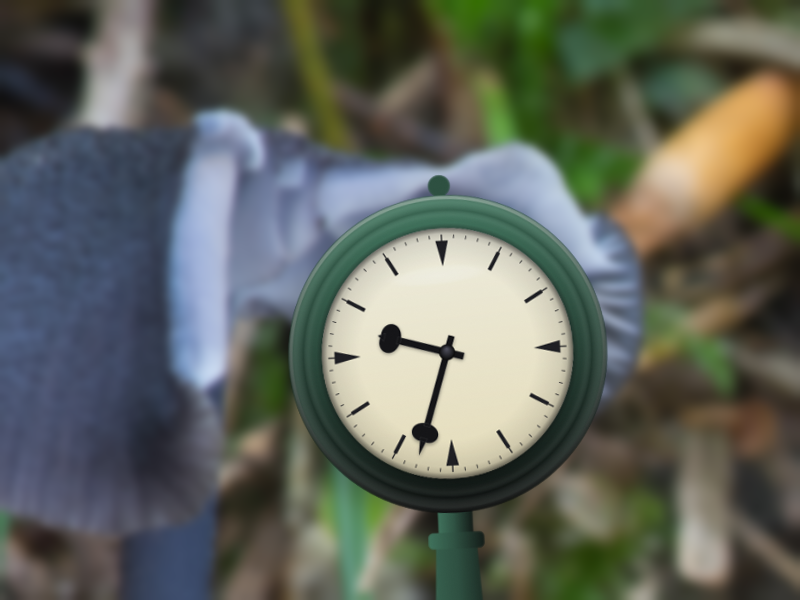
9.33
